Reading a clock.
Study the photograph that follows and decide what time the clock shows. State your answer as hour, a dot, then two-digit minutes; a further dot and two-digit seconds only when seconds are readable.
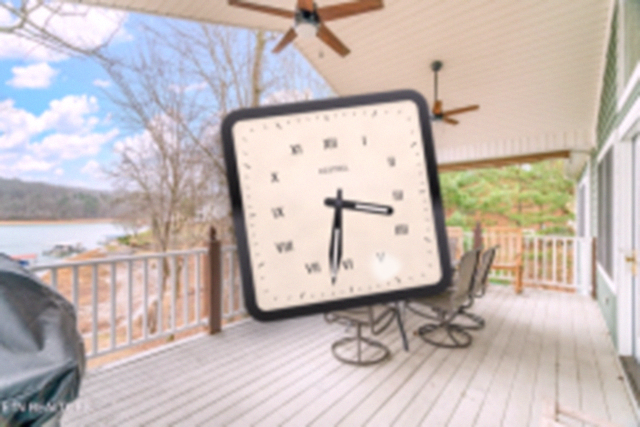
3.32
